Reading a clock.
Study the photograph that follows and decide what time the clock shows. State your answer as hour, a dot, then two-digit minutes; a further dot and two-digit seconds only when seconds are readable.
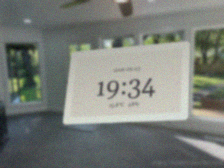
19.34
